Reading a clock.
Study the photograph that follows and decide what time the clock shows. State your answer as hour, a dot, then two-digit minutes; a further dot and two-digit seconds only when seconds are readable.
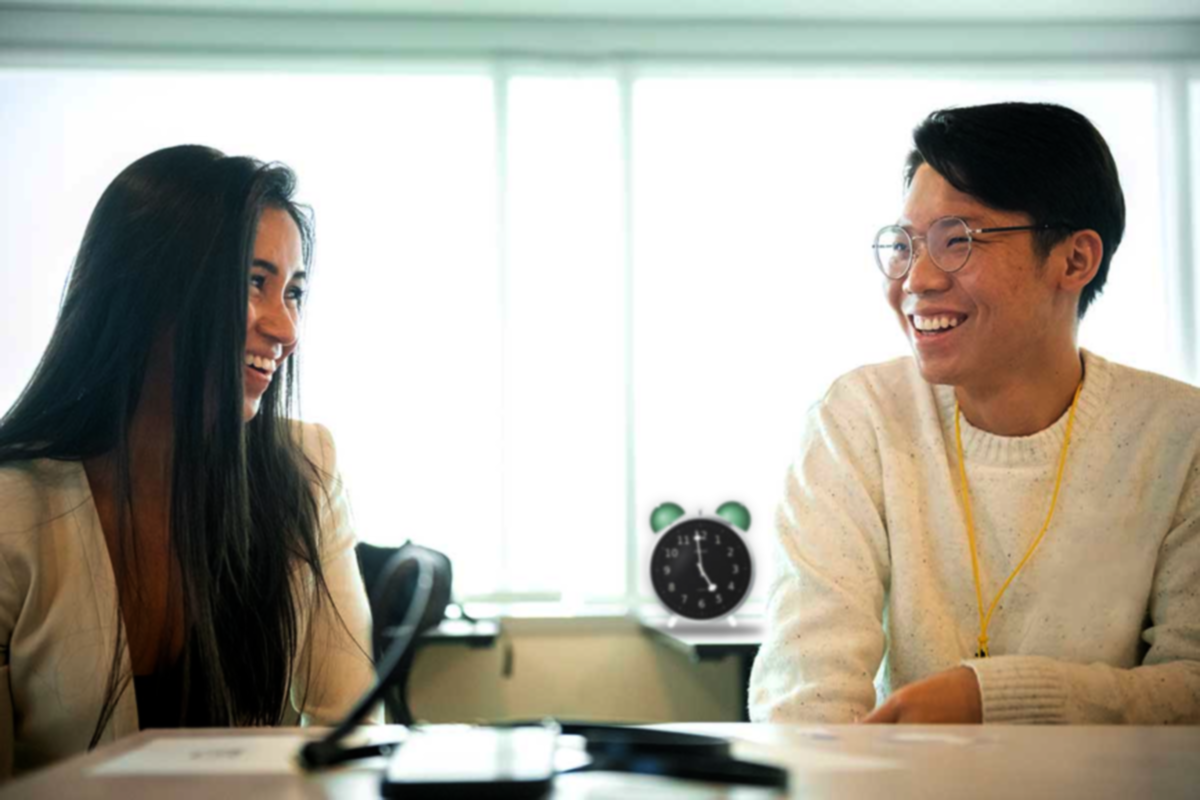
4.59
